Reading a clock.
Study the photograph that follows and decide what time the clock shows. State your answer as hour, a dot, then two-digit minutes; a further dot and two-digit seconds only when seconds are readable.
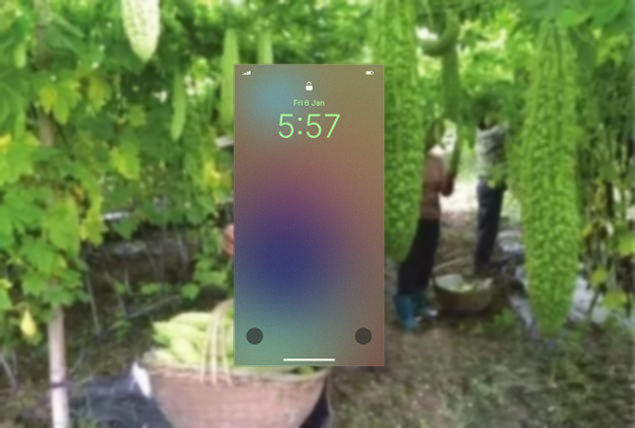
5.57
